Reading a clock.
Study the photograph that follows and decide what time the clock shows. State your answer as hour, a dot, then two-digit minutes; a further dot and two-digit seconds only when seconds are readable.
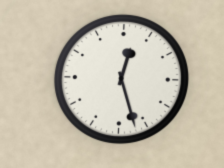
12.27
